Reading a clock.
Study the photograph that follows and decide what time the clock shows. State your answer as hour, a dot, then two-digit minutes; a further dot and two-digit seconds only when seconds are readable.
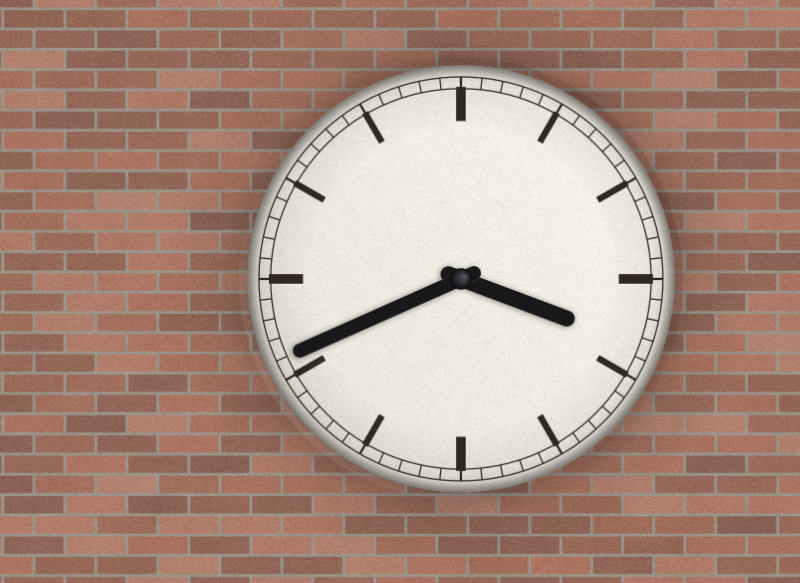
3.41
